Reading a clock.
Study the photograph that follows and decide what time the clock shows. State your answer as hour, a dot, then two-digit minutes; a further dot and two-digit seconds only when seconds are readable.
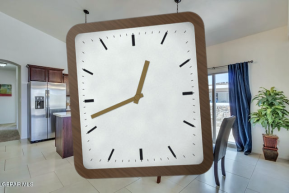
12.42
